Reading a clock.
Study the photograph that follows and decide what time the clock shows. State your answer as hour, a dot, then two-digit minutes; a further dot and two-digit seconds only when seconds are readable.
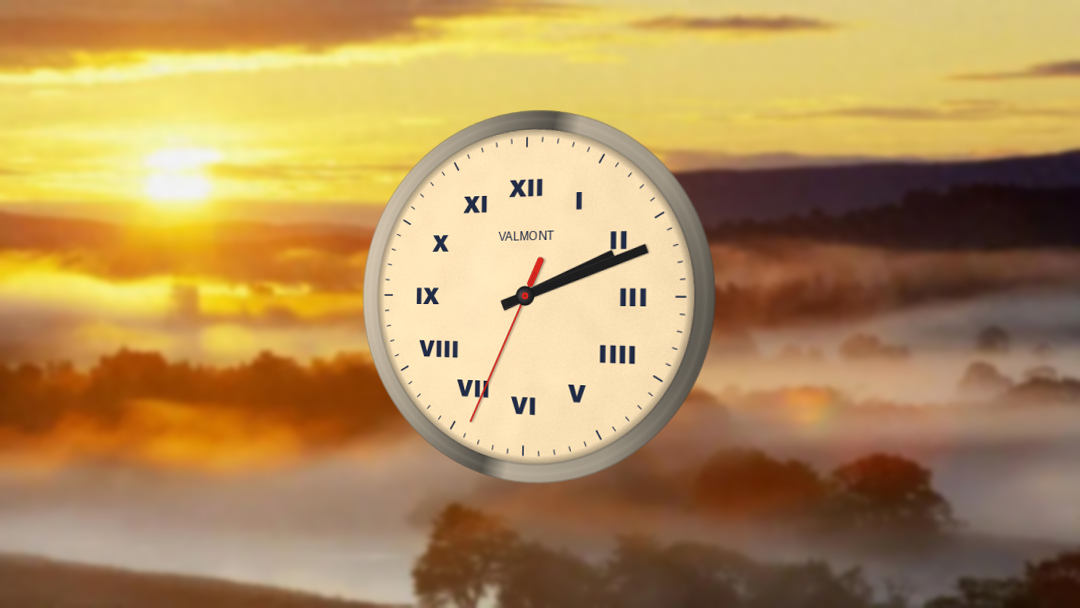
2.11.34
